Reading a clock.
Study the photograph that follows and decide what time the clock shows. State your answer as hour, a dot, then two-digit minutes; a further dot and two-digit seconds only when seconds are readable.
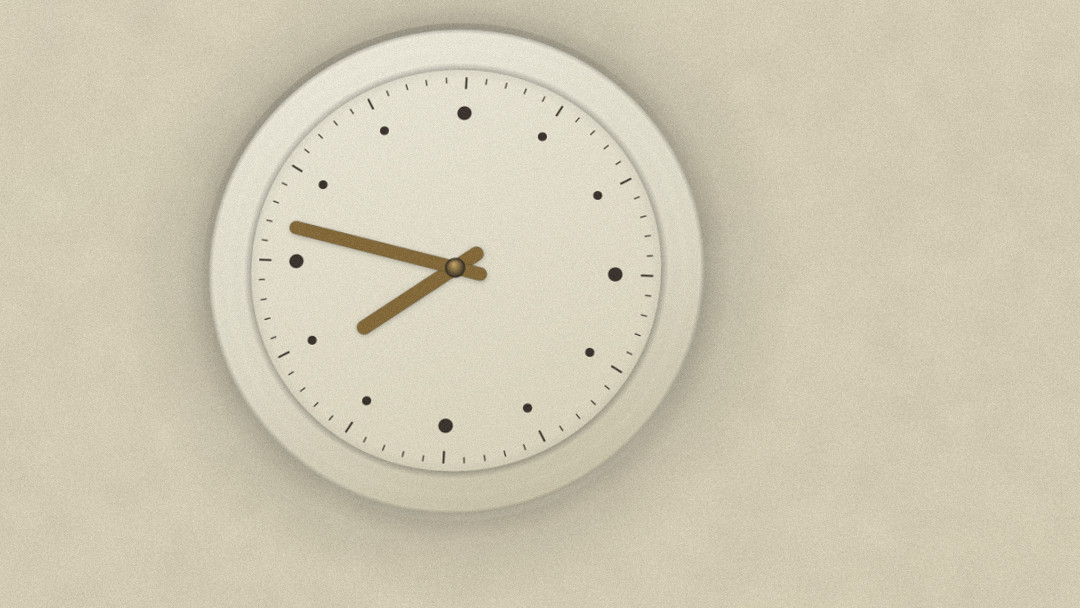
7.47
